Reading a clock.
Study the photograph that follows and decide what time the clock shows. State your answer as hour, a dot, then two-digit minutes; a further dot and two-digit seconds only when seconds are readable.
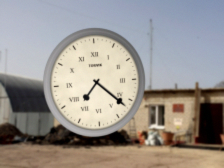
7.22
